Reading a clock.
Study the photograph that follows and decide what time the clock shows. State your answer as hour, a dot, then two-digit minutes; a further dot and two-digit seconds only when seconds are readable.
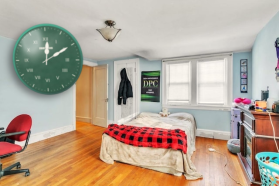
12.10
